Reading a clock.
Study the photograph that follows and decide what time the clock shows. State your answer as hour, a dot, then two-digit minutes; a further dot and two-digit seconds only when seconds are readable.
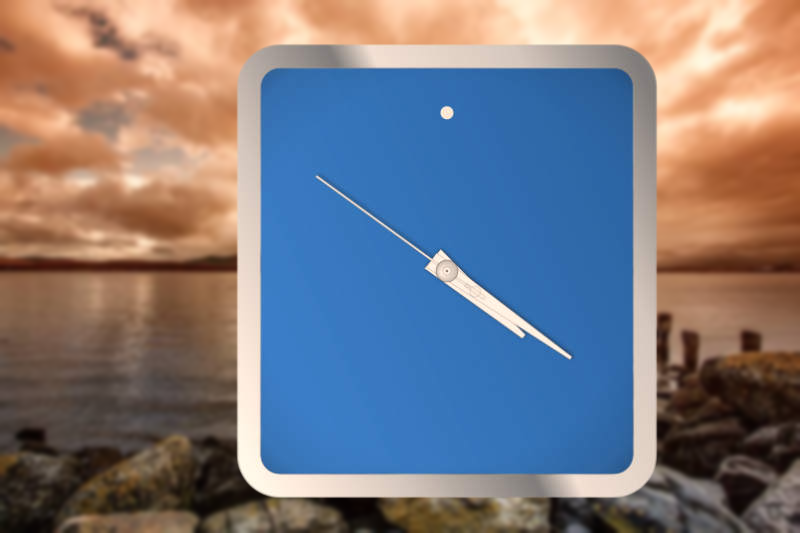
4.20.51
